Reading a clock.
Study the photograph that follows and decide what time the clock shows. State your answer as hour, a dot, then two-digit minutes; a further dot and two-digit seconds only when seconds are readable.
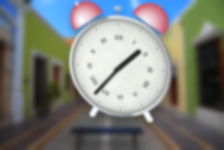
1.37
